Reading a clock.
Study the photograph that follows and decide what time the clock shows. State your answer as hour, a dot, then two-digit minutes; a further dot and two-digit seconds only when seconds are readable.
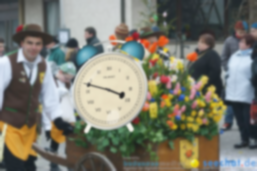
3.48
